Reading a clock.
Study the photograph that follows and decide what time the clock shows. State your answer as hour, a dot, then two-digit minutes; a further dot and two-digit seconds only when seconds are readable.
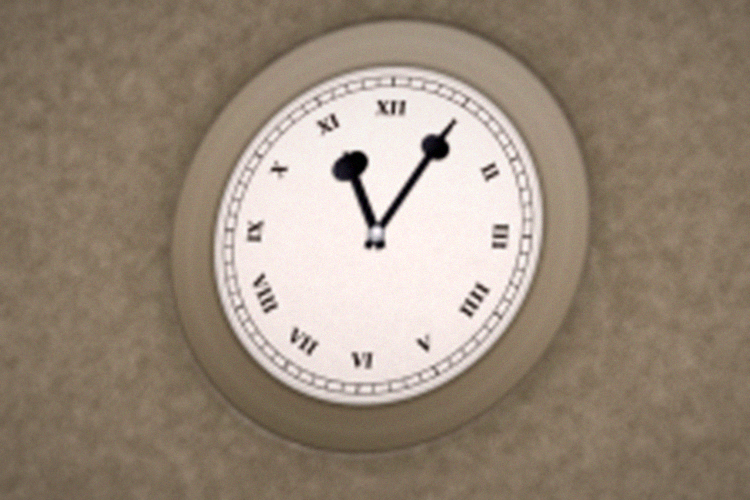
11.05
